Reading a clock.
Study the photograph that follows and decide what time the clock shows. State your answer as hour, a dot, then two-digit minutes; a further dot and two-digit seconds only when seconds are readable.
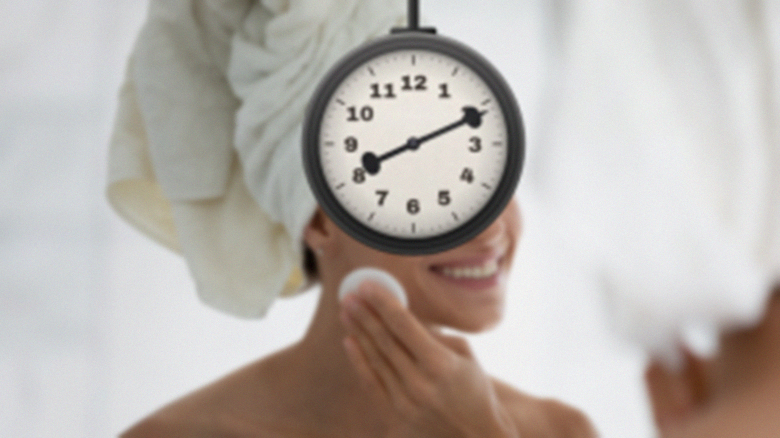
8.11
